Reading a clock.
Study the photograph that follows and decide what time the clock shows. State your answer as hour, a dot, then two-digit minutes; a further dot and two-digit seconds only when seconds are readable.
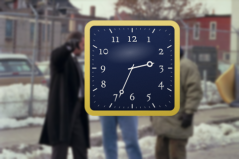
2.34
